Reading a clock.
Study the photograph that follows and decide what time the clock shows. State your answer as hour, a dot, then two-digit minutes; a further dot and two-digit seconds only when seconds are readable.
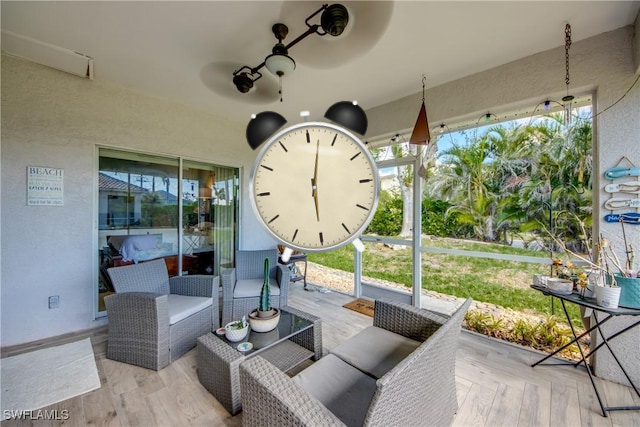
6.02
